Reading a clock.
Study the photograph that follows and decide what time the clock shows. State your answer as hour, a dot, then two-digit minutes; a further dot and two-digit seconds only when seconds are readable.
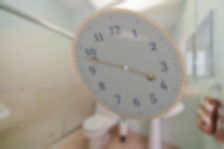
3.48
